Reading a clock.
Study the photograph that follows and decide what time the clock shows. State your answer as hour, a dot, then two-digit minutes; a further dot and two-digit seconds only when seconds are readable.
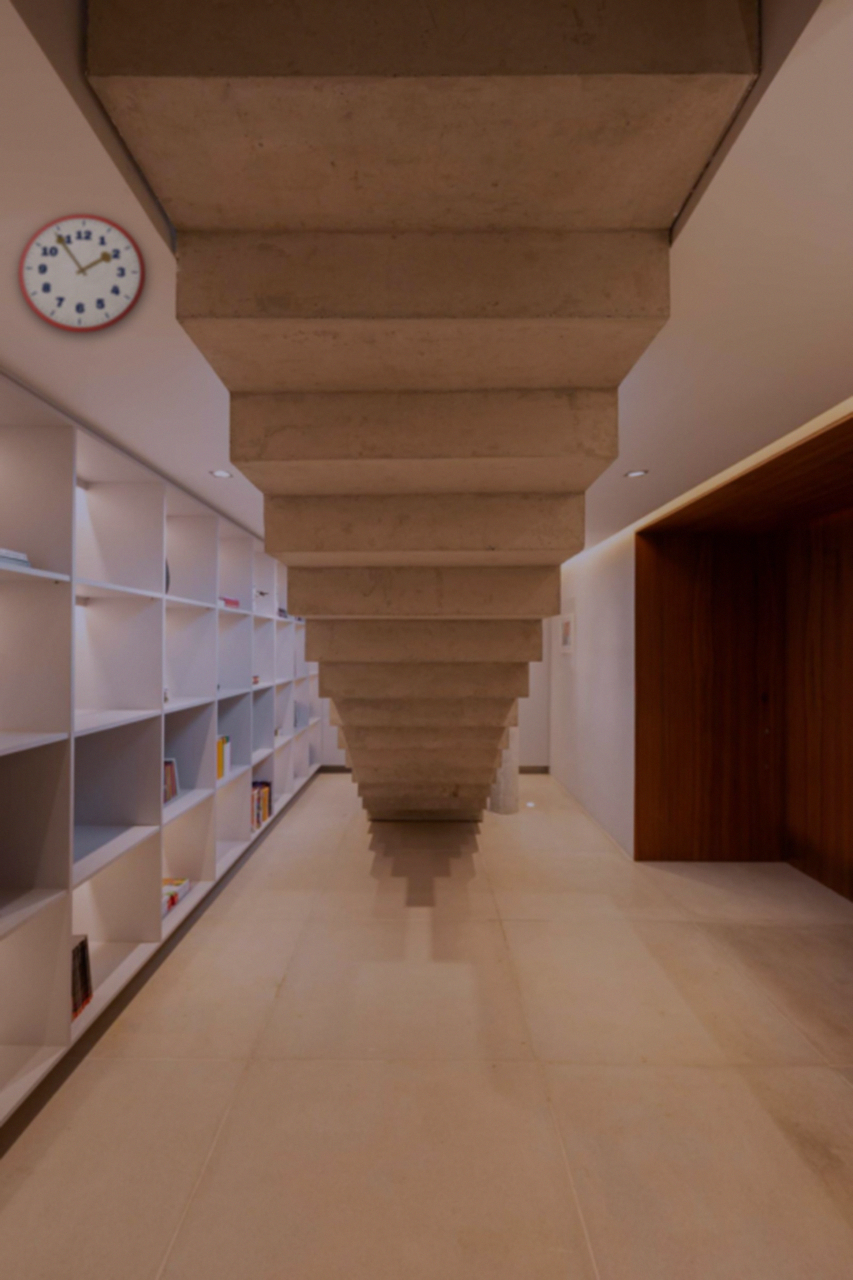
1.54
